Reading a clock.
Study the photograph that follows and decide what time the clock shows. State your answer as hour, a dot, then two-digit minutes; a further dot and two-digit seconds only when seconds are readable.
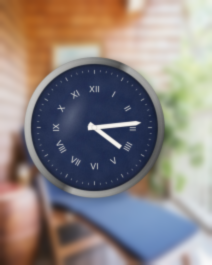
4.14
